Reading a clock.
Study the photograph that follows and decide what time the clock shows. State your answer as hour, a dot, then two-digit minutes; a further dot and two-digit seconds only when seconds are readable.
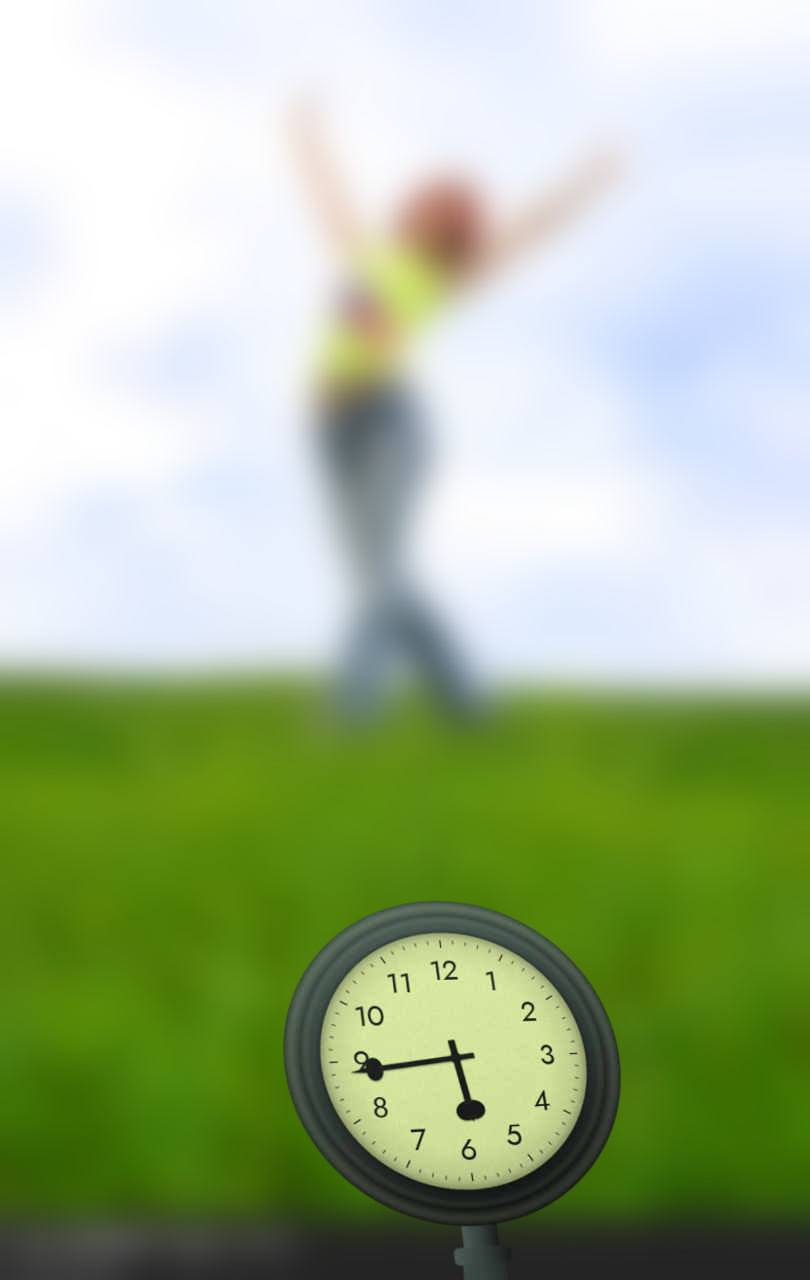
5.44
